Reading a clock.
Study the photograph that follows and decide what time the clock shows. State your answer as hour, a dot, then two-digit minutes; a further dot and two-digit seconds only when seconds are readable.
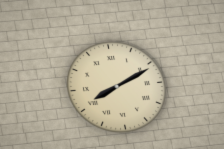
8.11
